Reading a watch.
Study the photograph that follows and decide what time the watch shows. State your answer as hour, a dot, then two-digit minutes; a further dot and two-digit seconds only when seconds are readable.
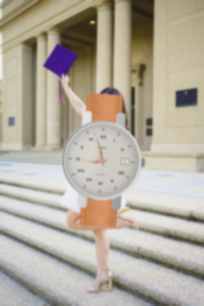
8.57
